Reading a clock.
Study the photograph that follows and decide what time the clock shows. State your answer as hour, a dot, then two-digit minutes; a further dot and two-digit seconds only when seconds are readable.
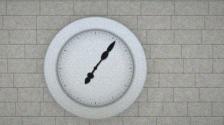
7.06
